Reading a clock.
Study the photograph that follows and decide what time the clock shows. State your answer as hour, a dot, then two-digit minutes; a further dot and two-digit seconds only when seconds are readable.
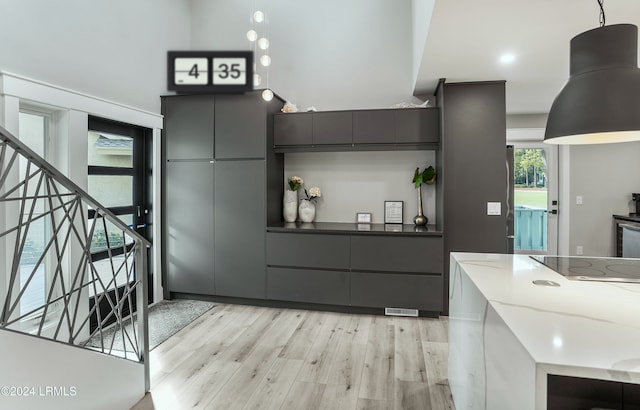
4.35
